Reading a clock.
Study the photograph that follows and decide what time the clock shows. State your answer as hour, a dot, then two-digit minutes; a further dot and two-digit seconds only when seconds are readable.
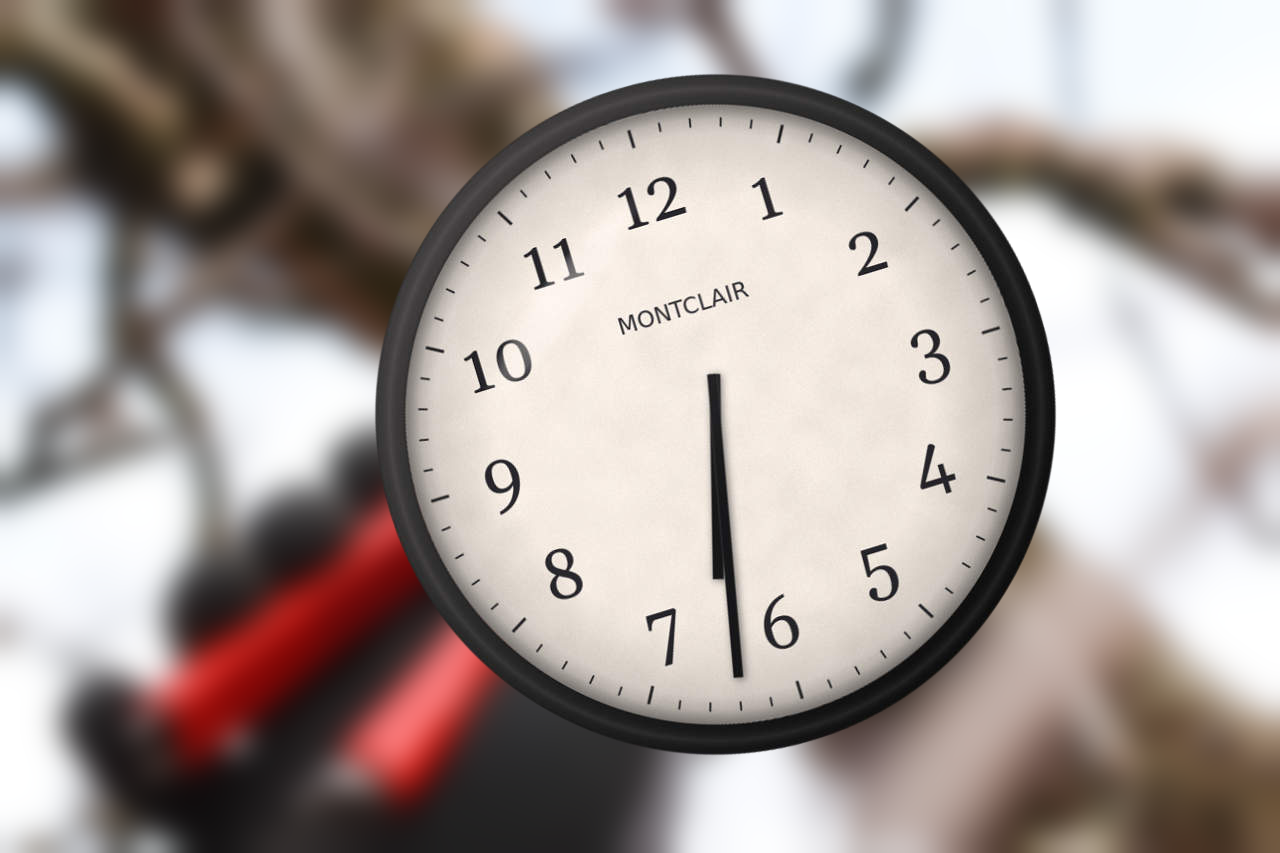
6.32
